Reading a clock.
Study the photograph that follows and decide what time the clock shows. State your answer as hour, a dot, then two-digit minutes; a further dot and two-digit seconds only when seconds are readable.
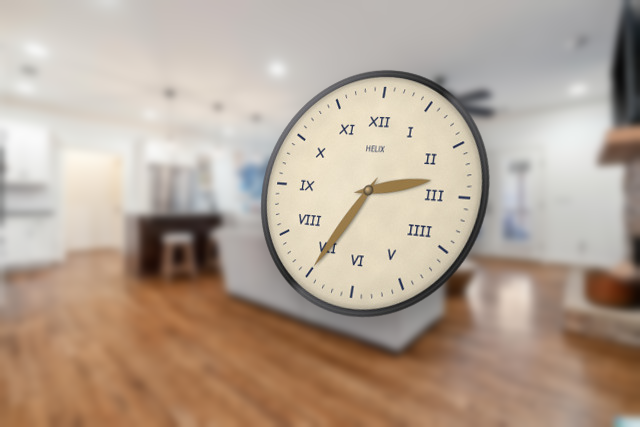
2.35
